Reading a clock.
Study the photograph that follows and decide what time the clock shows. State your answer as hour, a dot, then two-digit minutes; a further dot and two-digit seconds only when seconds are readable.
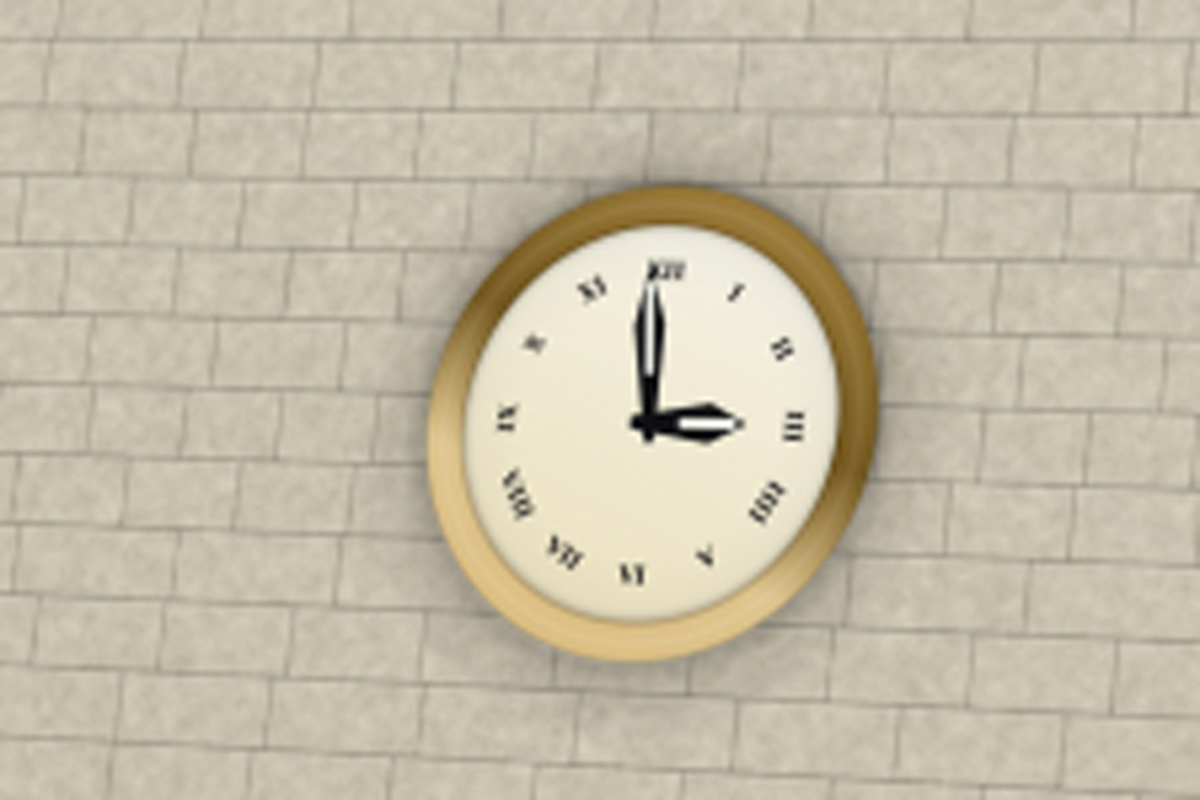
2.59
